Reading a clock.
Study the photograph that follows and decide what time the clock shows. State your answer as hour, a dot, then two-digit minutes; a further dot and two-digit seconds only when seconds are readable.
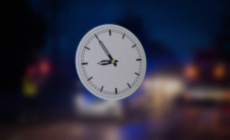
8.55
